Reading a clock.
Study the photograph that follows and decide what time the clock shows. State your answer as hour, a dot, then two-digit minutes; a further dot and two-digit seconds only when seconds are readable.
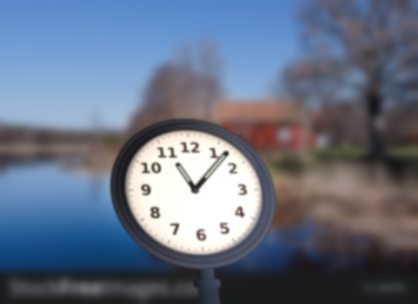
11.07
